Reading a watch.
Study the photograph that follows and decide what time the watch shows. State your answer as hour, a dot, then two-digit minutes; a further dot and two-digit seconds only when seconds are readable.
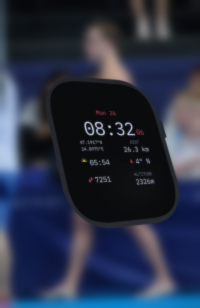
8.32
